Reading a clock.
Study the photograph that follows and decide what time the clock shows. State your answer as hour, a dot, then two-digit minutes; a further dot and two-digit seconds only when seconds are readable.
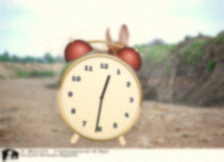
12.31
